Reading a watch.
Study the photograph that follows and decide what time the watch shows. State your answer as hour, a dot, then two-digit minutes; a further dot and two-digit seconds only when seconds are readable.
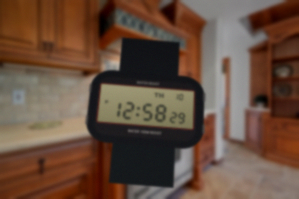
12.58.29
